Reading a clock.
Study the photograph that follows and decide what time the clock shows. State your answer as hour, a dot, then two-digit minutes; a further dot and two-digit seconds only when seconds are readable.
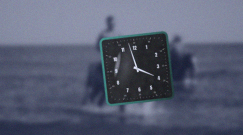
3.58
